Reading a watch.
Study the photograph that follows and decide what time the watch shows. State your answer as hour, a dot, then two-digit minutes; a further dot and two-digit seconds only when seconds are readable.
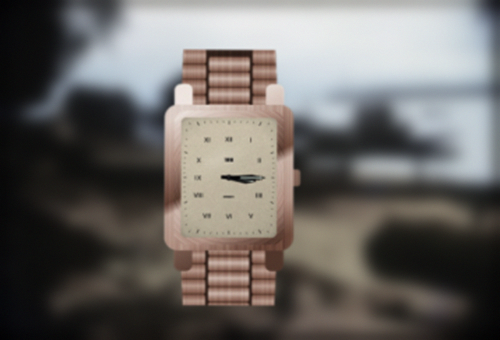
3.15
